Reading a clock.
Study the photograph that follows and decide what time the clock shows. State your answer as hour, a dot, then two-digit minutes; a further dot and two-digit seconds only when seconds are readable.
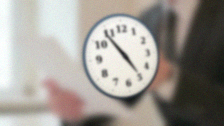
4.54
